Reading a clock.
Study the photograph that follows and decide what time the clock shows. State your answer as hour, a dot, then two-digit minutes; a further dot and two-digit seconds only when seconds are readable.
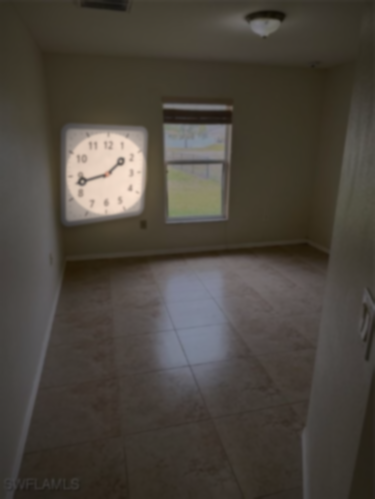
1.43
